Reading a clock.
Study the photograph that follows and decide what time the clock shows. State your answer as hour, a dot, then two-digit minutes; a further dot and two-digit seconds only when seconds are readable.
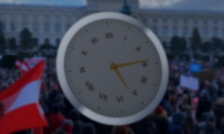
5.14
